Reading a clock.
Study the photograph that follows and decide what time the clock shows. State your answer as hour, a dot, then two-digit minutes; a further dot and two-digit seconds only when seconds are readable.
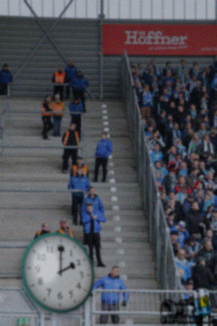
2.00
